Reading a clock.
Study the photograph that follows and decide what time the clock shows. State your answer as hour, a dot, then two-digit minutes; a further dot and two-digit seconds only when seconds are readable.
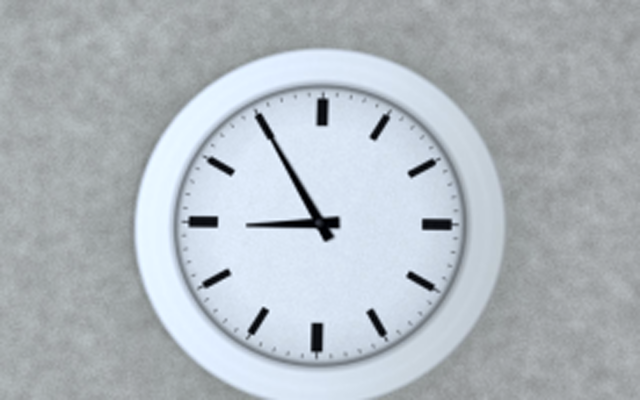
8.55
